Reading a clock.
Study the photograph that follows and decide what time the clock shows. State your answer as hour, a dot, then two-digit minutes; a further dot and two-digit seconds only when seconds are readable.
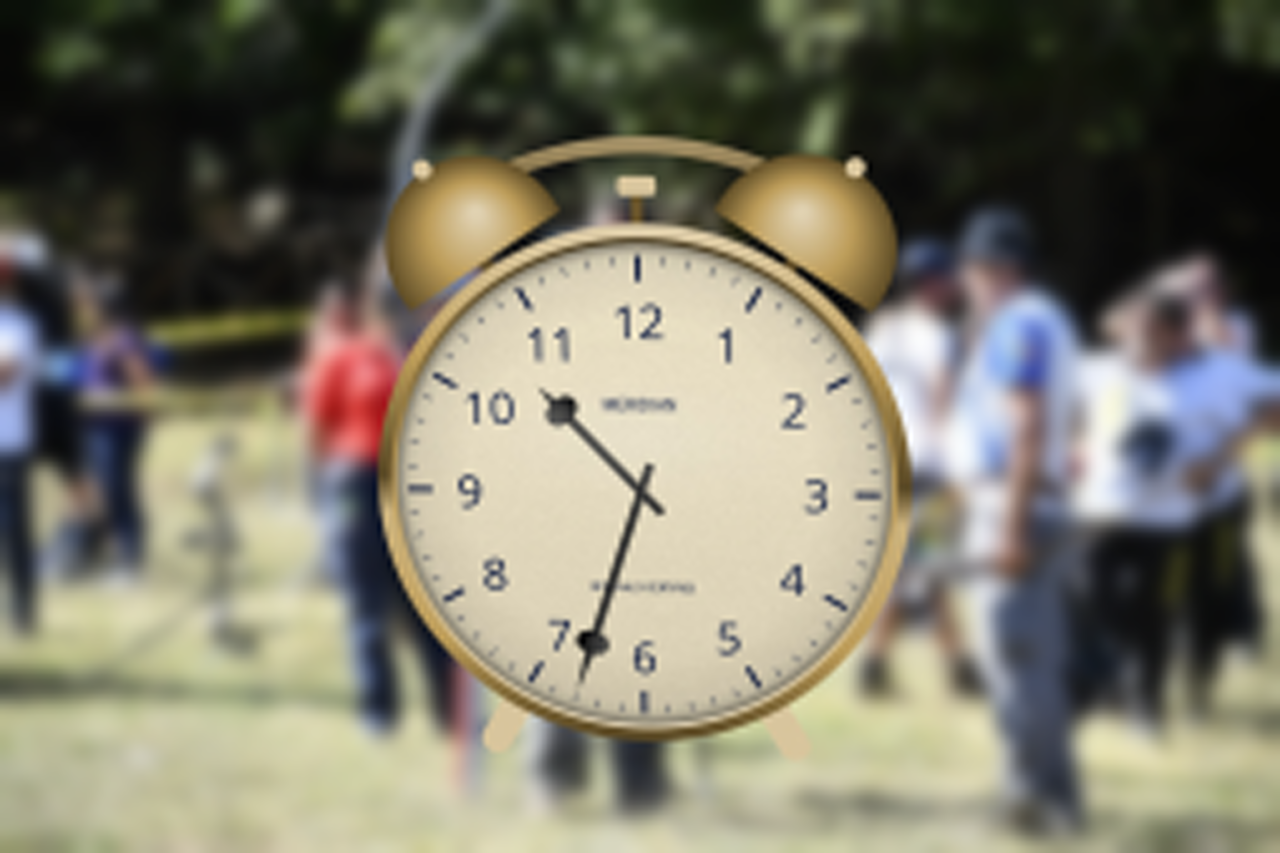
10.33
